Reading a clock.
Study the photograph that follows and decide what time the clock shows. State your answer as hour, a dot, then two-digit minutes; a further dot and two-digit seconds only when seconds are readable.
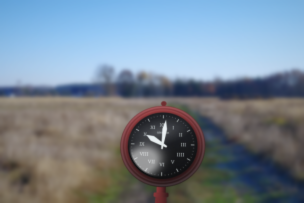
10.01
